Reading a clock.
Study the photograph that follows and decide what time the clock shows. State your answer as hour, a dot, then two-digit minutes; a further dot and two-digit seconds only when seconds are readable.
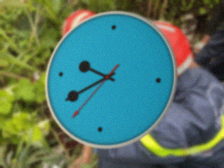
9.39.36
